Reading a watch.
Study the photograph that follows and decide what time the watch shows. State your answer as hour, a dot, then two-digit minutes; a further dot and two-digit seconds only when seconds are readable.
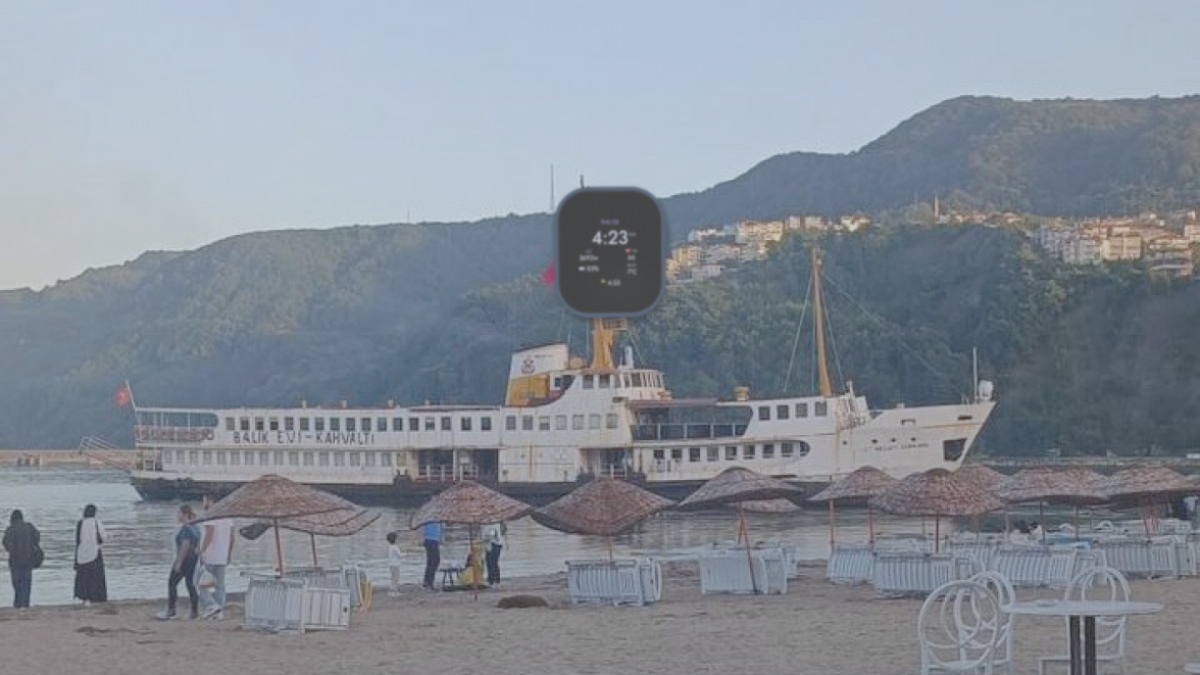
4.23
